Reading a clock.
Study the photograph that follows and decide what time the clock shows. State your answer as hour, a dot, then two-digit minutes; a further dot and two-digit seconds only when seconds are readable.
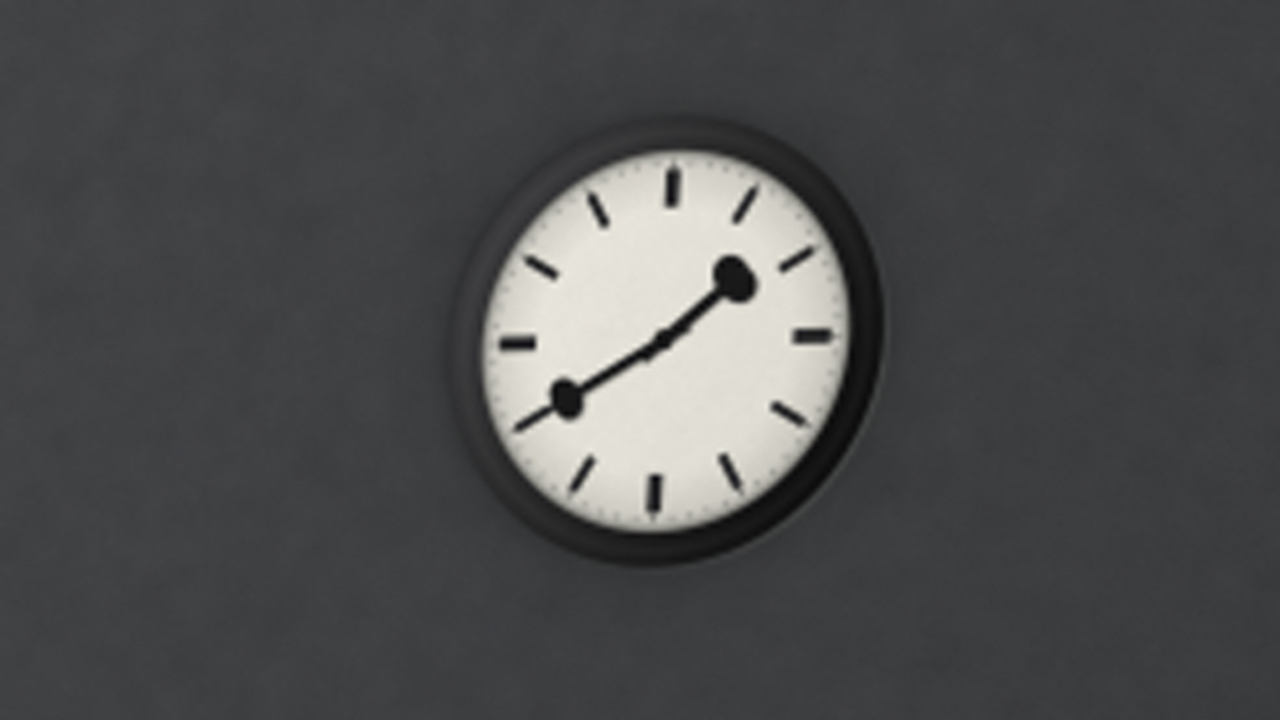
1.40
